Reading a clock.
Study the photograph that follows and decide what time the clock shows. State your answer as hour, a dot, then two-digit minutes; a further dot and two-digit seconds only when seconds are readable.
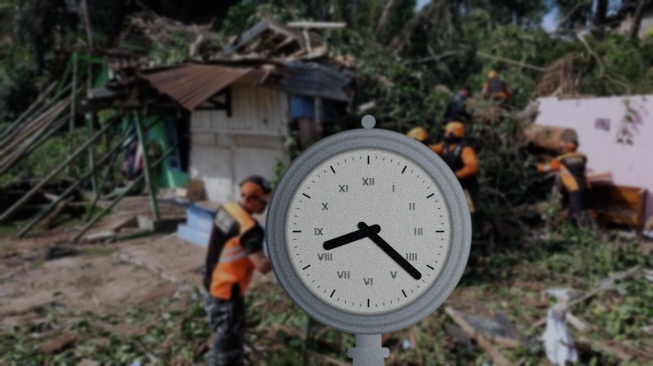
8.22
